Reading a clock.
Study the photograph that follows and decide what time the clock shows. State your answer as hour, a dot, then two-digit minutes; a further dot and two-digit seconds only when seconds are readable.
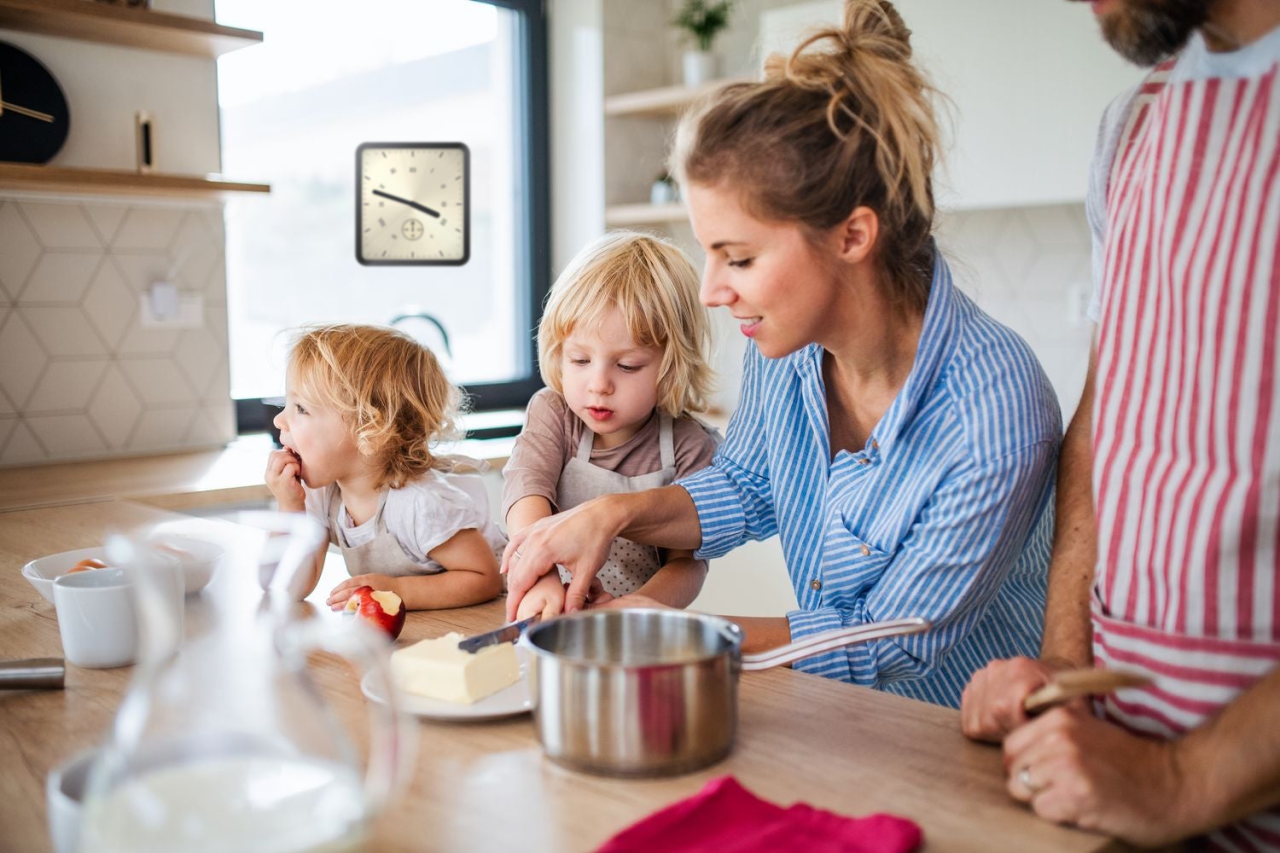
3.48
